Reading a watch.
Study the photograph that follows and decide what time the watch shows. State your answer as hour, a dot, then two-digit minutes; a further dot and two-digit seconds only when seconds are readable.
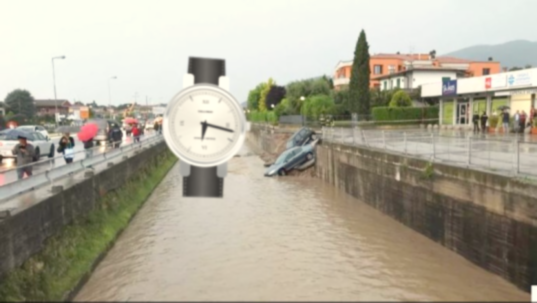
6.17
